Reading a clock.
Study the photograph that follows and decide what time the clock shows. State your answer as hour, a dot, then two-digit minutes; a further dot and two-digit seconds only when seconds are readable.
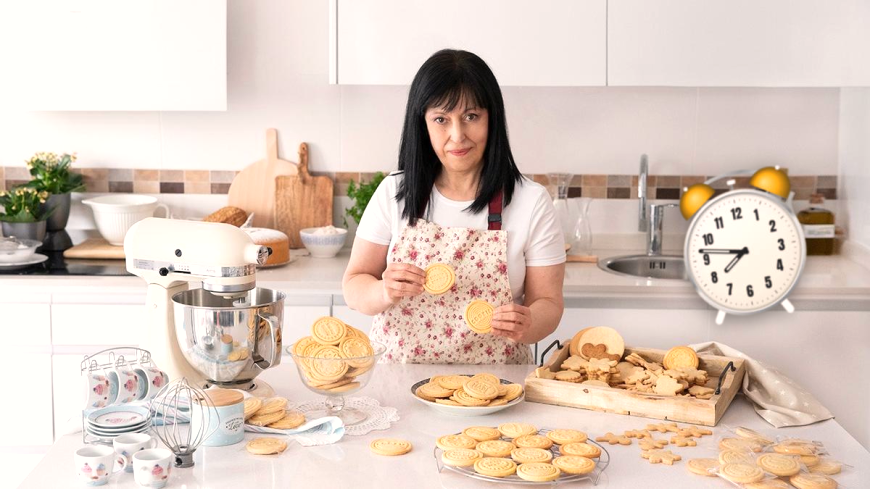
7.47
